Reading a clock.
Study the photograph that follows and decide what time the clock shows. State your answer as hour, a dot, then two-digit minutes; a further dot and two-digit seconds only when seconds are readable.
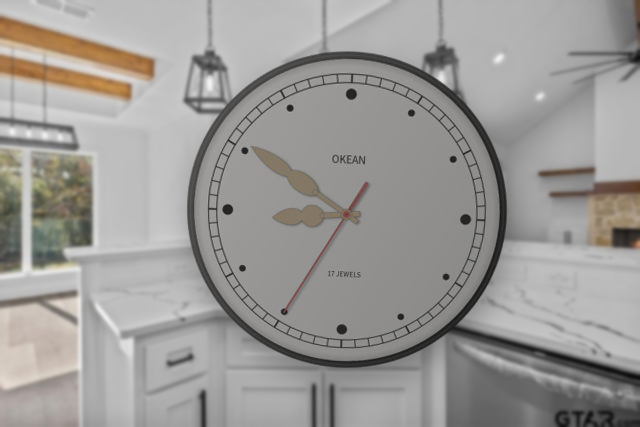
8.50.35
